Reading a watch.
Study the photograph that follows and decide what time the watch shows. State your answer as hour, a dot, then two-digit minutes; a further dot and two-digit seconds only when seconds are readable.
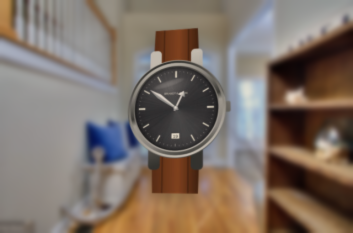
12.51
